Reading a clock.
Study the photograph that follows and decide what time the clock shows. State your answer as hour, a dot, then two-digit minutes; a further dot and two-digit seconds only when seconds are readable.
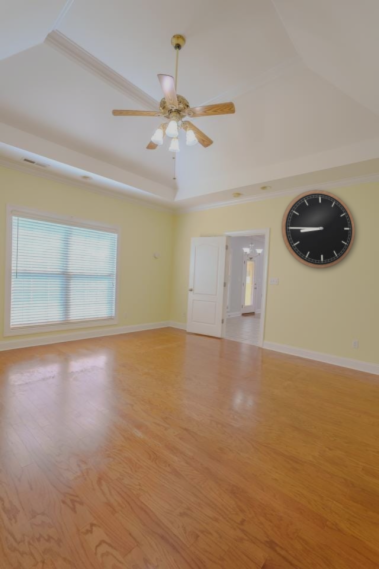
8.45
